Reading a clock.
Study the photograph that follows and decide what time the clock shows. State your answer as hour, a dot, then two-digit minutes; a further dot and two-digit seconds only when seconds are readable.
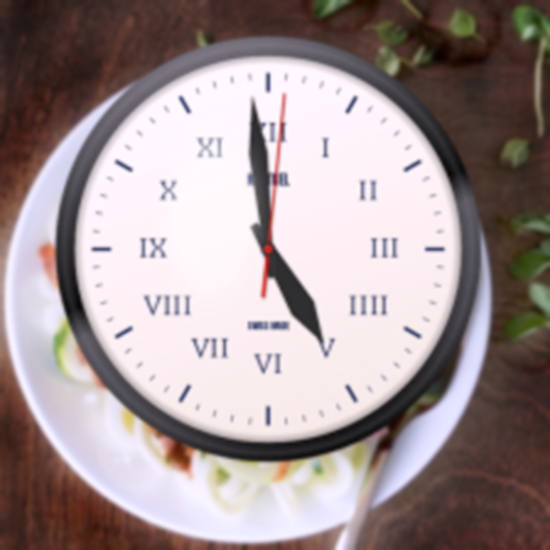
4.59.01
